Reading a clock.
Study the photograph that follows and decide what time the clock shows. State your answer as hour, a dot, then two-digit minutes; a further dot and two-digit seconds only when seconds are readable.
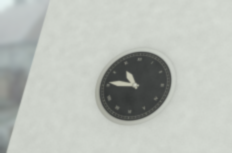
10.46
